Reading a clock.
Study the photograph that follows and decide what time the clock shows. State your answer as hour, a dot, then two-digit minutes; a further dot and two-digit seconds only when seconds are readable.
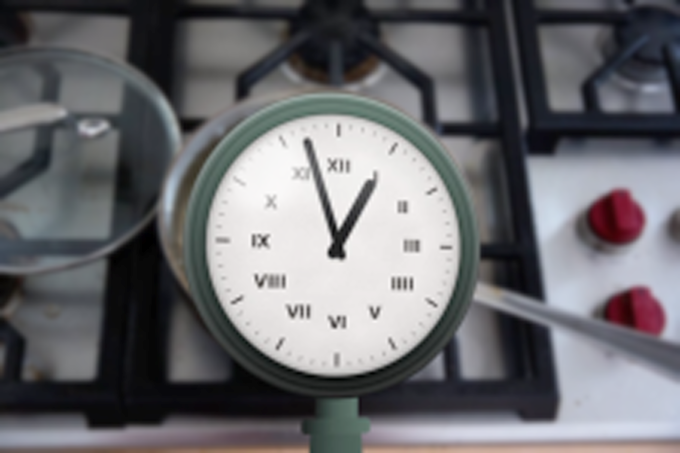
12.57
